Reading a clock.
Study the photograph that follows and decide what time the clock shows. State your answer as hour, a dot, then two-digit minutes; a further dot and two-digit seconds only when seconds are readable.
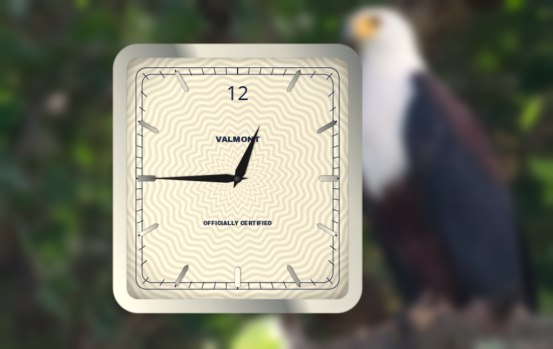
12.45
